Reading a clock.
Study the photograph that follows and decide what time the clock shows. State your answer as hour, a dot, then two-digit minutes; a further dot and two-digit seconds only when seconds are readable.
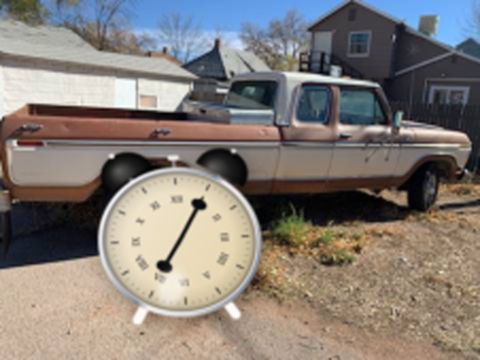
7.05
